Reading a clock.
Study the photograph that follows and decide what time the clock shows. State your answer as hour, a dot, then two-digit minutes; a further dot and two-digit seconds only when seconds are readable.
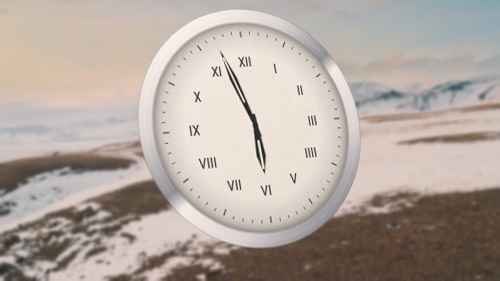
5.57
